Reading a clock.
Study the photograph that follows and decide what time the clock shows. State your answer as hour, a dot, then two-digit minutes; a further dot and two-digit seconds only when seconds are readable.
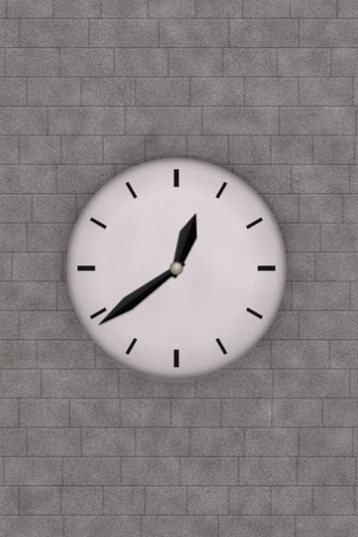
12.39
